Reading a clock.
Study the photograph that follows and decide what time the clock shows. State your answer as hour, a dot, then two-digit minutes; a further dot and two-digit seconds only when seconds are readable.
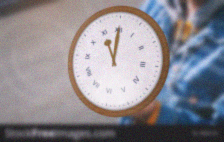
11.00
